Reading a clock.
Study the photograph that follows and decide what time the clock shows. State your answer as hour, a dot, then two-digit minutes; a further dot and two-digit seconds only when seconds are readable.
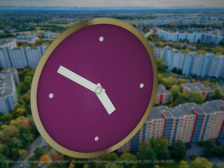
4.50
